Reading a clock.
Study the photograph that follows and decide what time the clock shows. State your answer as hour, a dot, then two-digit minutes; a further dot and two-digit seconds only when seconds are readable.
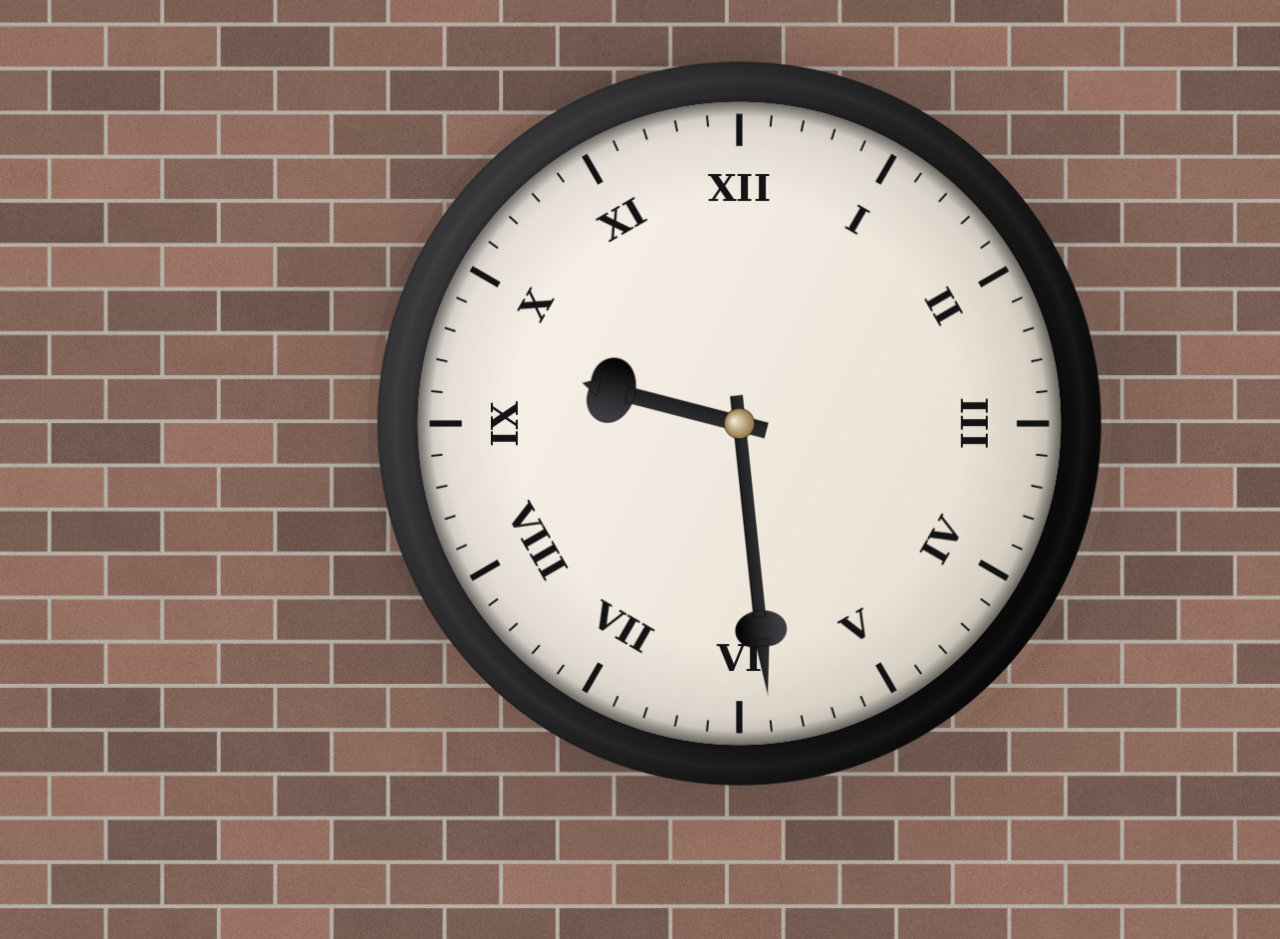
9.29
